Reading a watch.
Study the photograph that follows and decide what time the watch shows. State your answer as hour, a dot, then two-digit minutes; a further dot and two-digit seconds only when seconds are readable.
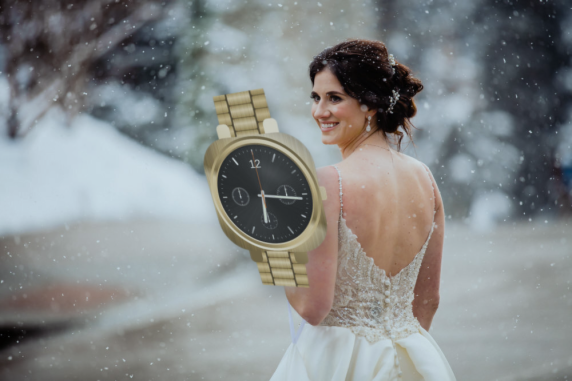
6.16
